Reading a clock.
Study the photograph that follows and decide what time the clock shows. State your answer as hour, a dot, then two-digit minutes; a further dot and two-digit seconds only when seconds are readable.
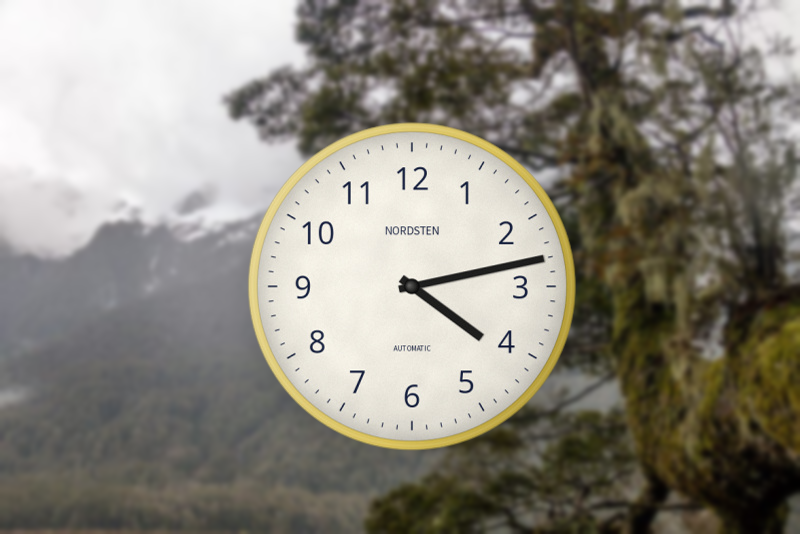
4.13
